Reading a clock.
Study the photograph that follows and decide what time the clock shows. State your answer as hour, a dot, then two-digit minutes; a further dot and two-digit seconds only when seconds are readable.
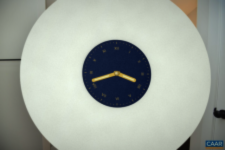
3.42
